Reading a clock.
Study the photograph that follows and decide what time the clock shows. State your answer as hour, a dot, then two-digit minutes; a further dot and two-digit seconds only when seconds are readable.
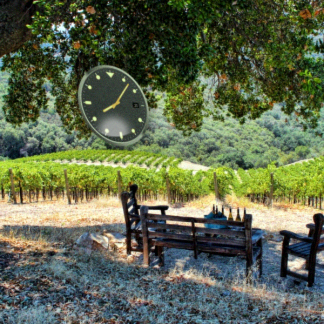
8.07
